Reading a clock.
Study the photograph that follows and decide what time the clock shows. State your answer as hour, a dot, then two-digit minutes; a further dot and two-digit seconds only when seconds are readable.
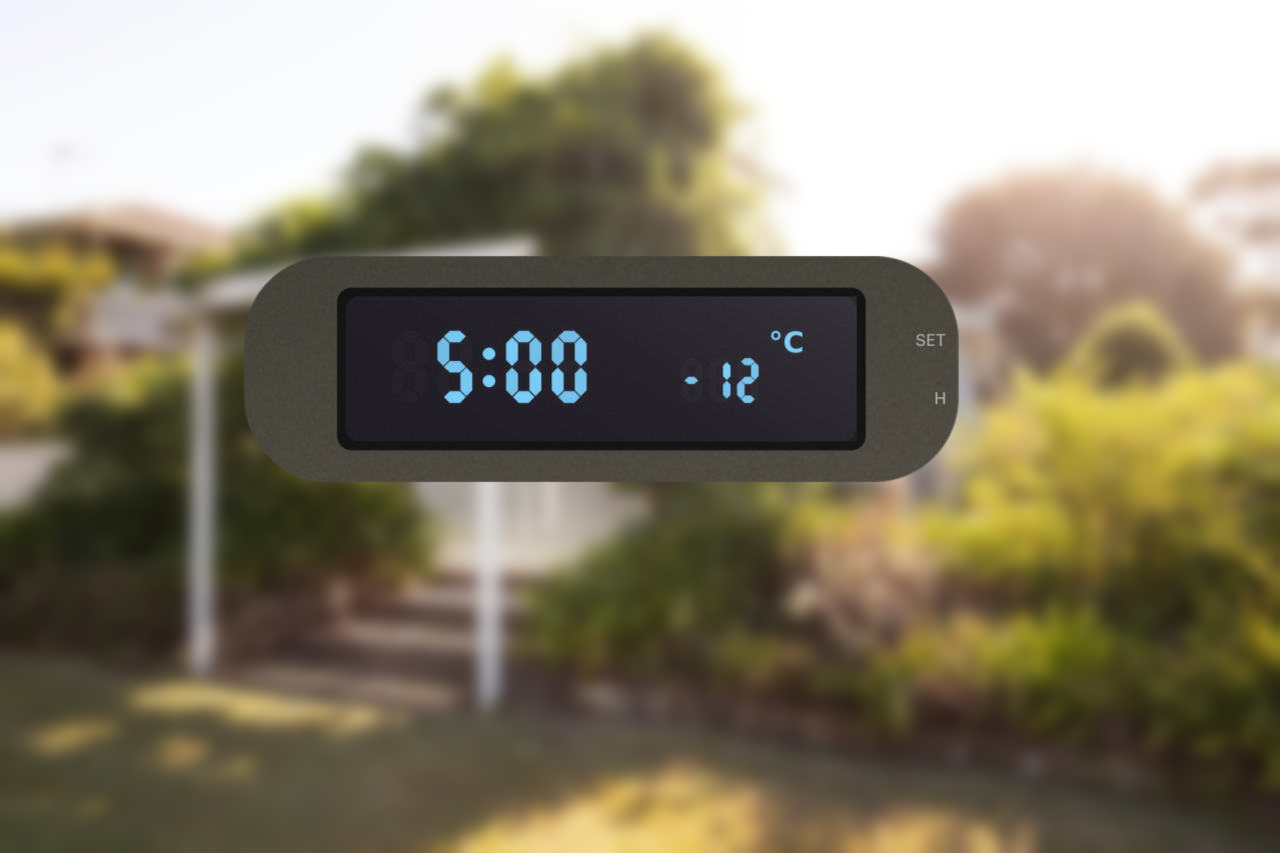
5.00
